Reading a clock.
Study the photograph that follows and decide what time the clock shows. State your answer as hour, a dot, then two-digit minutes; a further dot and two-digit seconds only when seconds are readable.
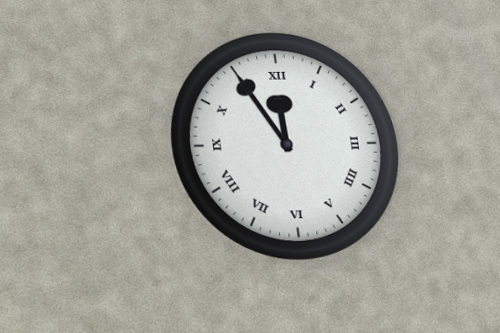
11.55
